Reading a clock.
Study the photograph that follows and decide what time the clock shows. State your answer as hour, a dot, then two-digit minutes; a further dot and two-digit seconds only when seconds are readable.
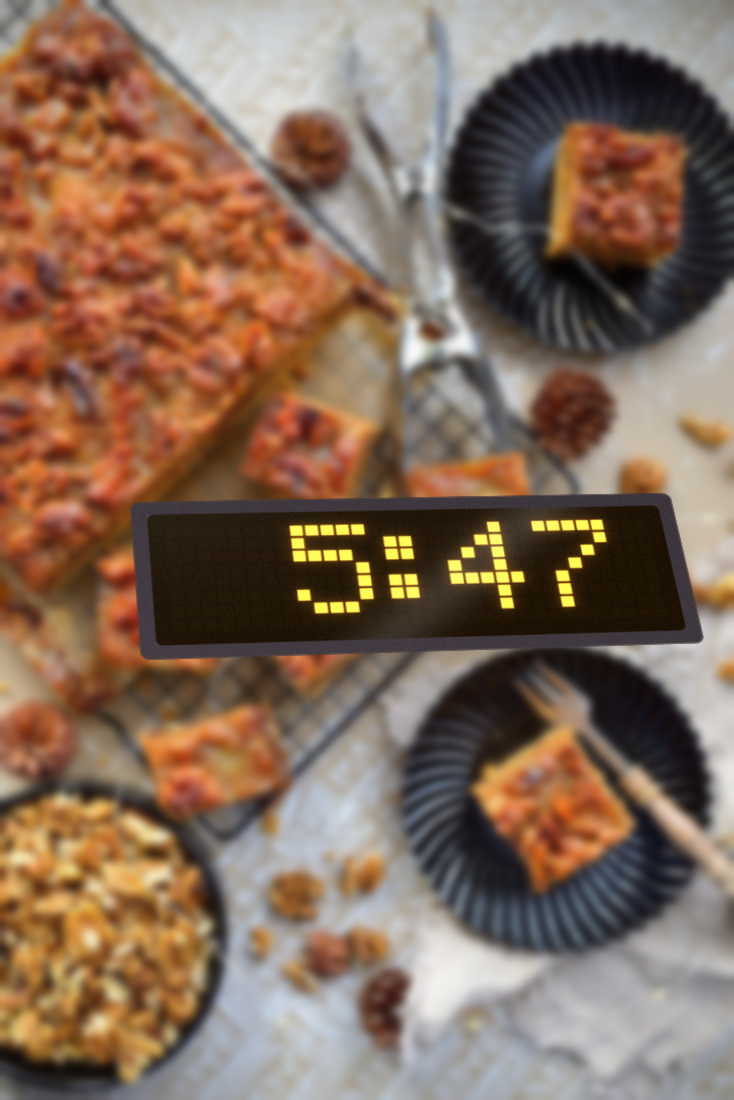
5.47
